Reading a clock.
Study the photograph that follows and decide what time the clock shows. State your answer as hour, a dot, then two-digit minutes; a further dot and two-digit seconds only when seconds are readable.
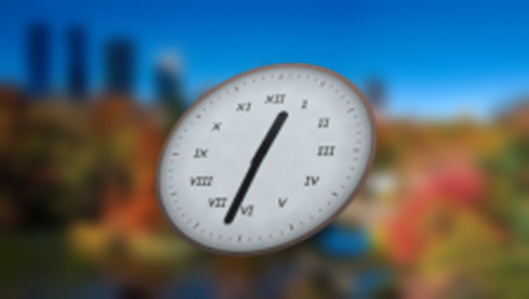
12.32
